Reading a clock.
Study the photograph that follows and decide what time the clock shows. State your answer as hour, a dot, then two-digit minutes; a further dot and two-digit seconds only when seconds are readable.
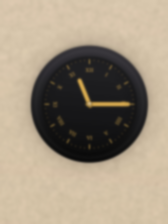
11.15
